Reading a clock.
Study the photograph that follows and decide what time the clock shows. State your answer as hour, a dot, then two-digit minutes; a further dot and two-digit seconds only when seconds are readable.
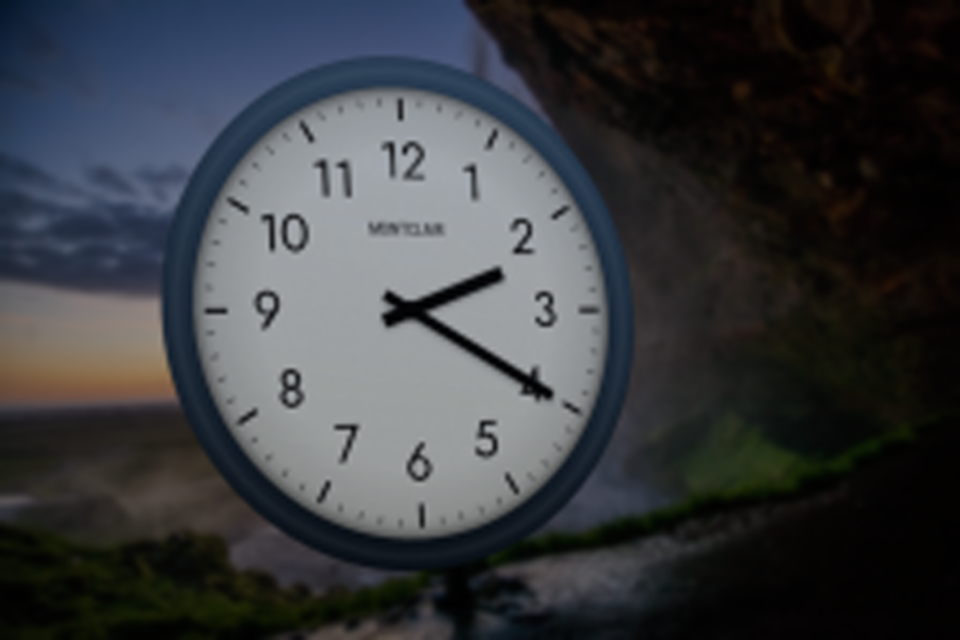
2.20
